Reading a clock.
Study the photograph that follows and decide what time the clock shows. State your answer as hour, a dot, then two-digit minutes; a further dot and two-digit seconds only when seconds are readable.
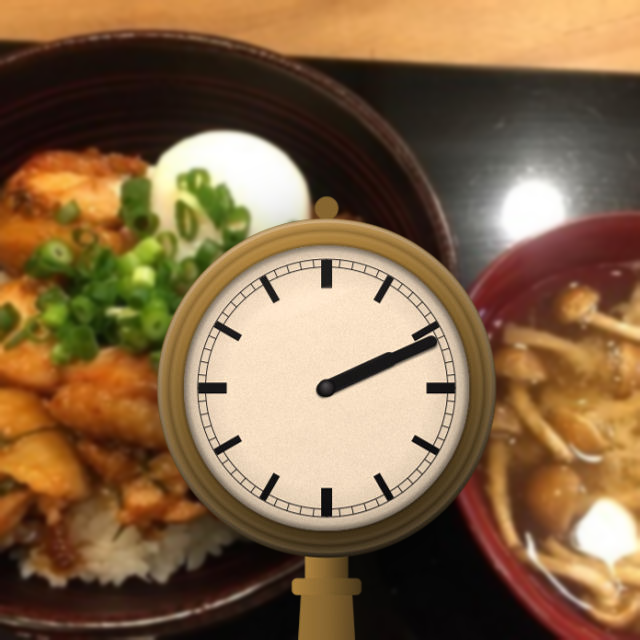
2.11
